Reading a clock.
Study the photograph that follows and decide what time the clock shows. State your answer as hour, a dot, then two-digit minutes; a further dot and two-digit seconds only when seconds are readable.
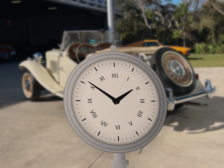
1.51
